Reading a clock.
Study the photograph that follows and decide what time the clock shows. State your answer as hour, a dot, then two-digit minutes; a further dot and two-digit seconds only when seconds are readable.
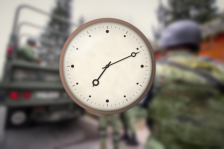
7.11
